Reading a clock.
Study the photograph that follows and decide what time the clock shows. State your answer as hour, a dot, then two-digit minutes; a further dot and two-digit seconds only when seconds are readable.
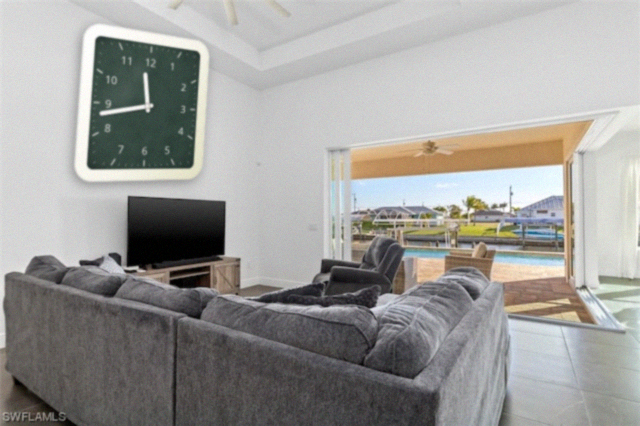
11.43
